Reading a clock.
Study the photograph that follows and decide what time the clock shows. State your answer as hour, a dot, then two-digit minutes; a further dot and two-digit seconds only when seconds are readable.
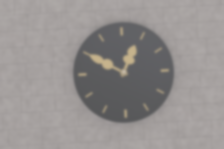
12.50
